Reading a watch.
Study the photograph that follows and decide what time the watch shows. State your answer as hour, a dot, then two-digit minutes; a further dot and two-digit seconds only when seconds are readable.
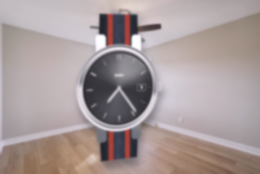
7.24
